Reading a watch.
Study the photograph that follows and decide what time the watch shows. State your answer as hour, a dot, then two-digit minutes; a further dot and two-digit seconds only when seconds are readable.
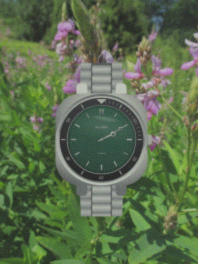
2.10
